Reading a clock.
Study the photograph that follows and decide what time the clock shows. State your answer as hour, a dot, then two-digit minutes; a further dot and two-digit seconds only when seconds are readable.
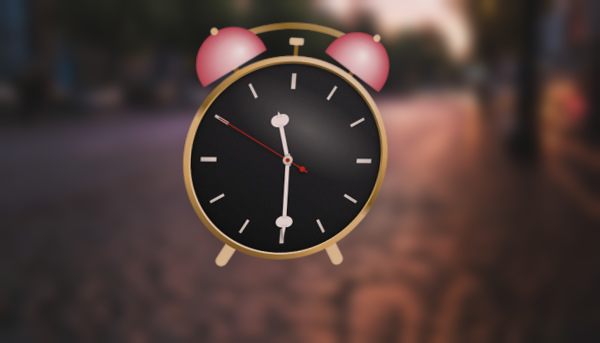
11.29.50
